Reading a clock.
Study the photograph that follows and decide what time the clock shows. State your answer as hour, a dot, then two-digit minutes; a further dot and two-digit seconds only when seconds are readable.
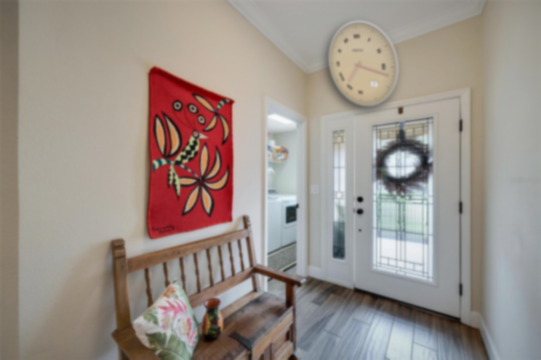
7.17
